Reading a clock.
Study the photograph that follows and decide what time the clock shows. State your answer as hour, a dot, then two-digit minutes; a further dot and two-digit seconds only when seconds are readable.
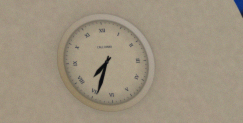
7.34
